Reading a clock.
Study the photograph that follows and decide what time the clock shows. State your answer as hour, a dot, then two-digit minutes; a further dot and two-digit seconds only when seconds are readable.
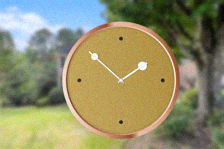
1.52
